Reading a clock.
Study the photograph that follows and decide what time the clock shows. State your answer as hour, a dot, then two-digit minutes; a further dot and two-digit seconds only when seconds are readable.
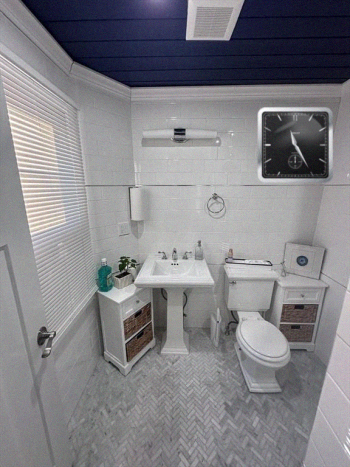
11.25
